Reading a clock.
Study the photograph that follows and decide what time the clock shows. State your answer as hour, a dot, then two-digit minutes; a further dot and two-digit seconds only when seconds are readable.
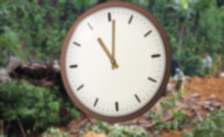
11.01
